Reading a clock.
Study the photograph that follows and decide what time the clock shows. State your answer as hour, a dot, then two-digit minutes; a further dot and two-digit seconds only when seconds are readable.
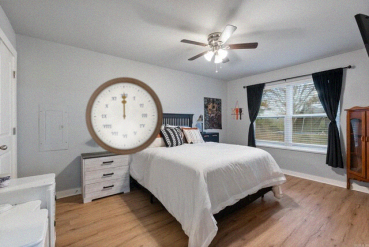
12.00
